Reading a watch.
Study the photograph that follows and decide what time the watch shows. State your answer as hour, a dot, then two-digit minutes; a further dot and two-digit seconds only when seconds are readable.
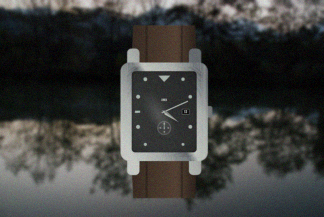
4.11
